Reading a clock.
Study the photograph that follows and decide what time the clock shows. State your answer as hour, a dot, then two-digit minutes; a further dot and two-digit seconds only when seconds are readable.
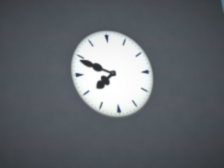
7.49
